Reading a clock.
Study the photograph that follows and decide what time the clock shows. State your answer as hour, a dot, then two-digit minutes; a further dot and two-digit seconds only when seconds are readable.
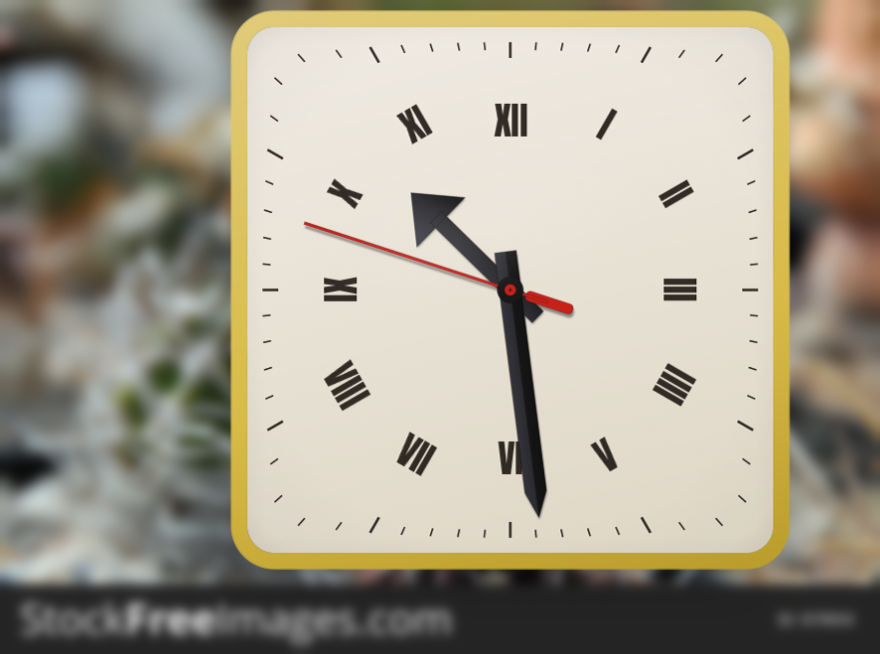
10.28.48
